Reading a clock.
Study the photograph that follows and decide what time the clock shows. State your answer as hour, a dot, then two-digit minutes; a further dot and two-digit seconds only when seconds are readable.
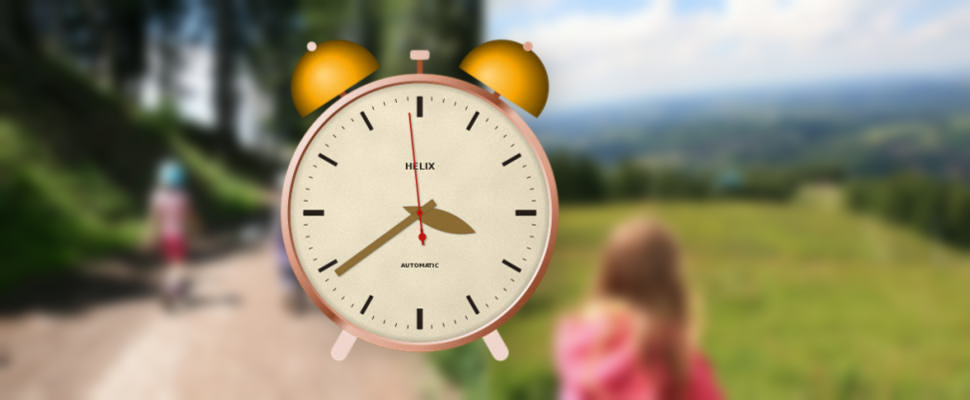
3.38.59
